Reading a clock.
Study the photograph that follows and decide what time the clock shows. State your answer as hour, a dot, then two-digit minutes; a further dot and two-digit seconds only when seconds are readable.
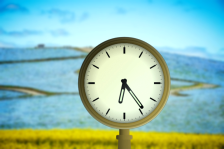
6.24
